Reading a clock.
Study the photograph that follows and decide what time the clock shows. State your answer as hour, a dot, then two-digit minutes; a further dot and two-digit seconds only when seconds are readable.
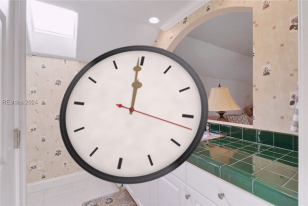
11.59.17
